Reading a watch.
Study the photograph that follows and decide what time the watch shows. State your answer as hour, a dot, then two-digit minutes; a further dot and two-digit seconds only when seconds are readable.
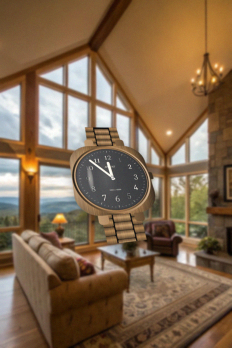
11.53
